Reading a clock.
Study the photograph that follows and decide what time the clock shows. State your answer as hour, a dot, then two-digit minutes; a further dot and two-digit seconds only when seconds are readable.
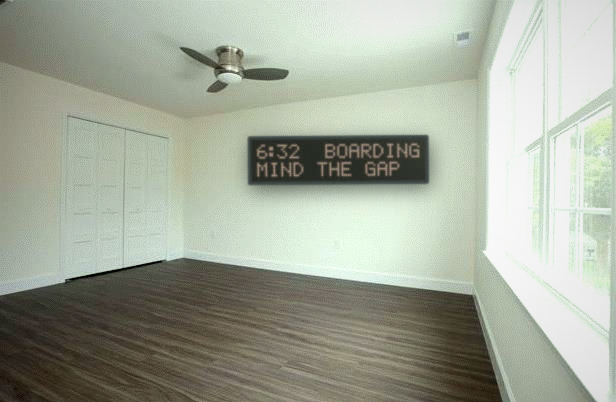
6.32
